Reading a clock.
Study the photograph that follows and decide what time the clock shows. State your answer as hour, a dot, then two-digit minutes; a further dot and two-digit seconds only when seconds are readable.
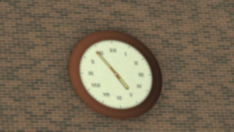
4.54
